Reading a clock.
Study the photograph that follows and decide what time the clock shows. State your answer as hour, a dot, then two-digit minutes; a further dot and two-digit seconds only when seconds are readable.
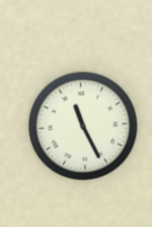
11.26
